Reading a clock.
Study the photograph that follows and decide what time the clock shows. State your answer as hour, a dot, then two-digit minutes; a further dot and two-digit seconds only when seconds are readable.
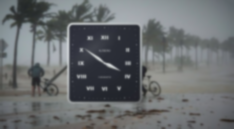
3.51
